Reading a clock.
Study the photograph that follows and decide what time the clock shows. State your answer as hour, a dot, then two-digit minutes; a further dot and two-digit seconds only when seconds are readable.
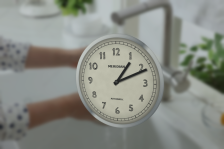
1.11
